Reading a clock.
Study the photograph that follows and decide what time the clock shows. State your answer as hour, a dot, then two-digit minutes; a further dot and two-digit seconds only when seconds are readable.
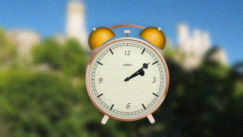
2.09
